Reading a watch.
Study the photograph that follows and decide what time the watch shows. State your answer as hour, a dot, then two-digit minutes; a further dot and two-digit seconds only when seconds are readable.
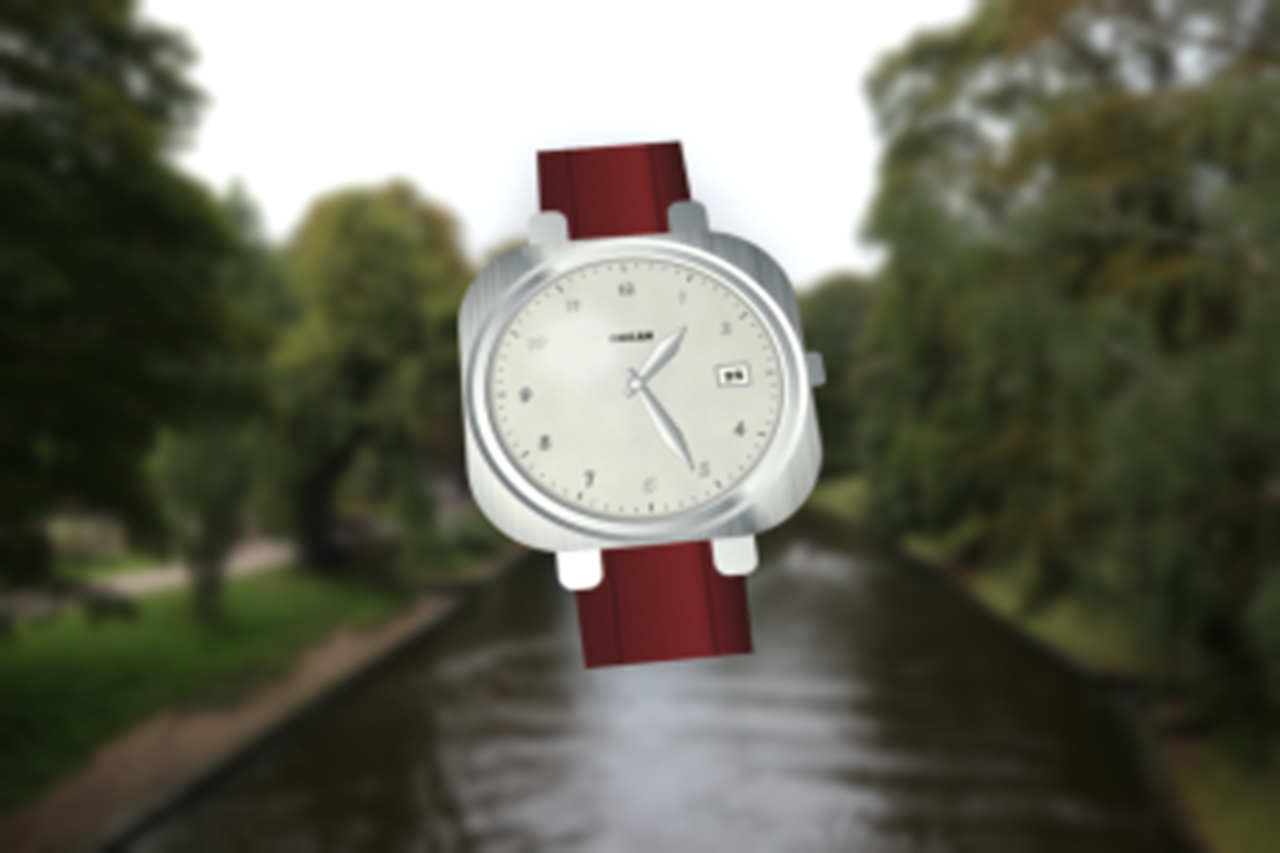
1.26
